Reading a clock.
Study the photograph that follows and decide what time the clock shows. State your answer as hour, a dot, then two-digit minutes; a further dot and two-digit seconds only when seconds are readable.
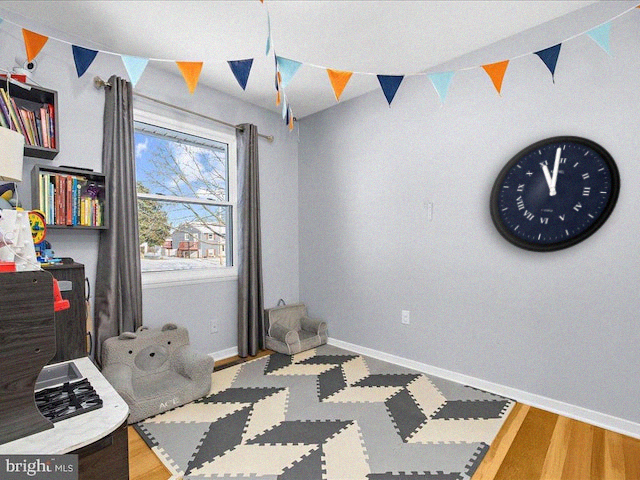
10.59
